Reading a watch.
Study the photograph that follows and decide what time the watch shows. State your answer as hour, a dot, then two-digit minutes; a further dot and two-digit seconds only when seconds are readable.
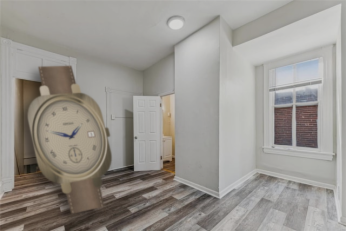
1.48
